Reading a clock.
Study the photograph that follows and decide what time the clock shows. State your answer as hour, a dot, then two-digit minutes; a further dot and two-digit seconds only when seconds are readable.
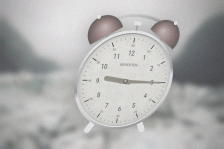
9.15
